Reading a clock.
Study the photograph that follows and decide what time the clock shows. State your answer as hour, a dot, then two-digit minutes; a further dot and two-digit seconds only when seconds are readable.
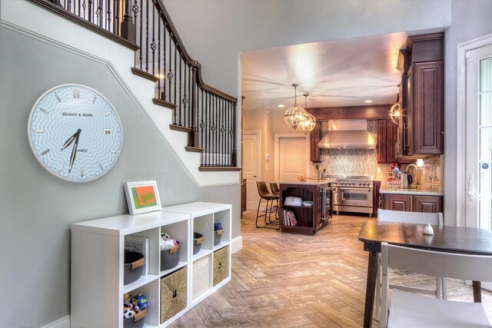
7.33
